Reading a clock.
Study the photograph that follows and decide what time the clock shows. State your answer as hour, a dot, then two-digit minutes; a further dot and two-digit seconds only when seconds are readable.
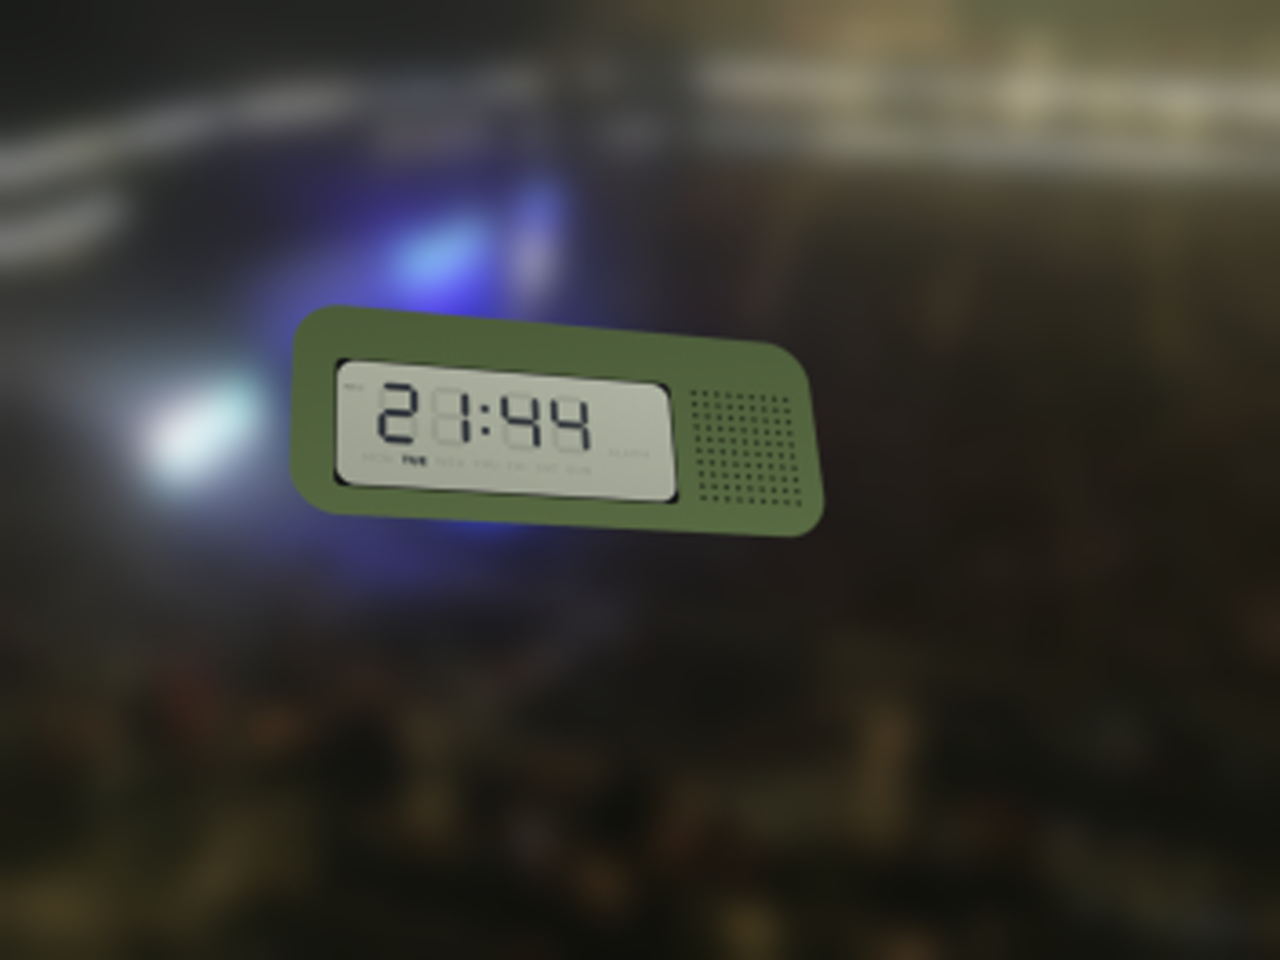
21.44
